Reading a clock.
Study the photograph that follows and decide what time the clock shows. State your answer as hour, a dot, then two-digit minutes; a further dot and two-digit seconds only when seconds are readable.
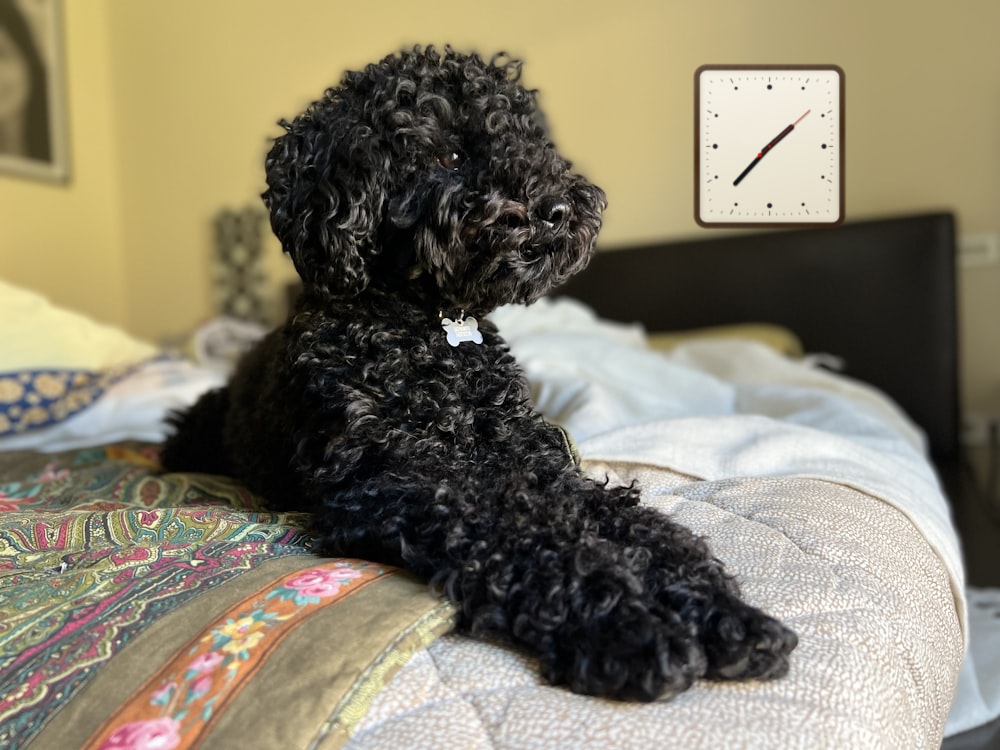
1.37.08
